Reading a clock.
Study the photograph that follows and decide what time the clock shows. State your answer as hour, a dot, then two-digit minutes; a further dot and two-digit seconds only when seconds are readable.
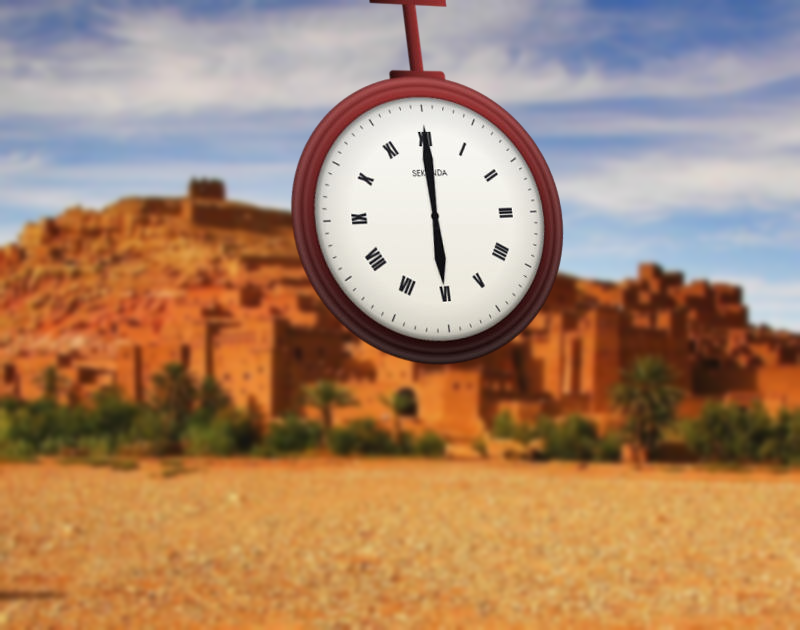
6.00
